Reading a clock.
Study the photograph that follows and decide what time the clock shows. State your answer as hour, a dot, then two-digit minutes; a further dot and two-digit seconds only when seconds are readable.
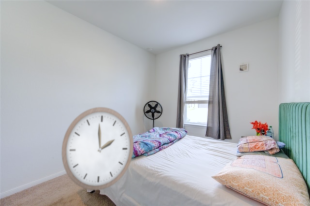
1.59
